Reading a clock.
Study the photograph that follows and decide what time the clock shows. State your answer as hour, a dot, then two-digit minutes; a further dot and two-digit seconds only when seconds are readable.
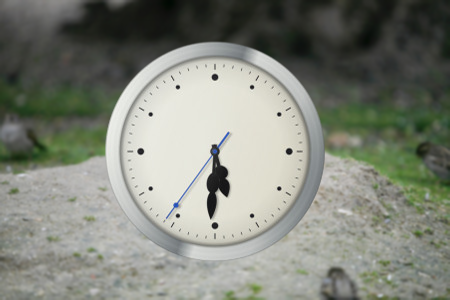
5.30.36
